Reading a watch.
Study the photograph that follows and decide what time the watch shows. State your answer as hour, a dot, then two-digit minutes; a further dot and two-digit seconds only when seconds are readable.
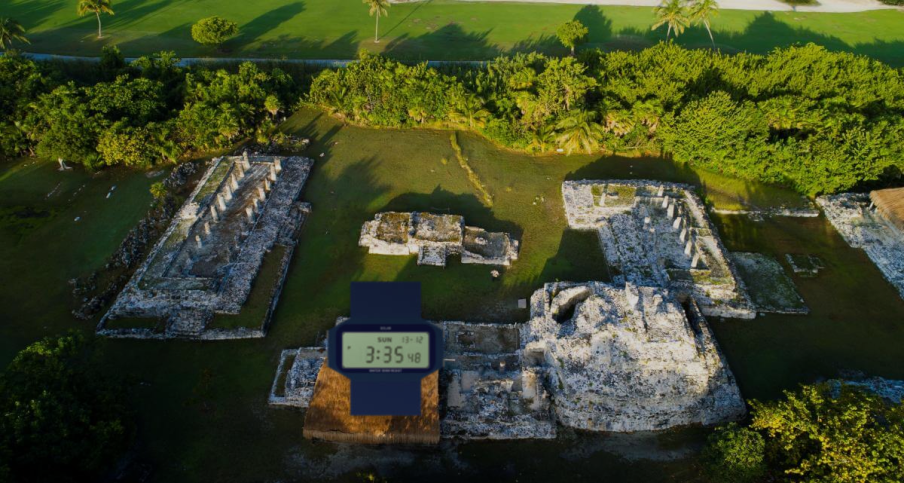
3.35.48
